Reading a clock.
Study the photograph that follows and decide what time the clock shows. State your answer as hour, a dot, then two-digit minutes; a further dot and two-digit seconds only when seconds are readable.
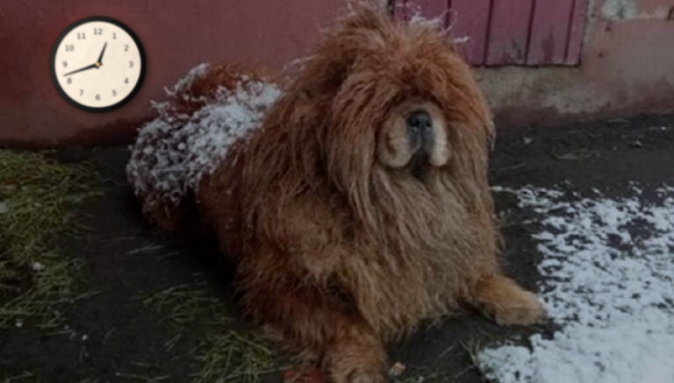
12.42
